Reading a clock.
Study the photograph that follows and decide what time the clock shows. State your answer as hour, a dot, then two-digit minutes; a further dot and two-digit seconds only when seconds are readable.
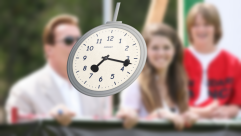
7.17
